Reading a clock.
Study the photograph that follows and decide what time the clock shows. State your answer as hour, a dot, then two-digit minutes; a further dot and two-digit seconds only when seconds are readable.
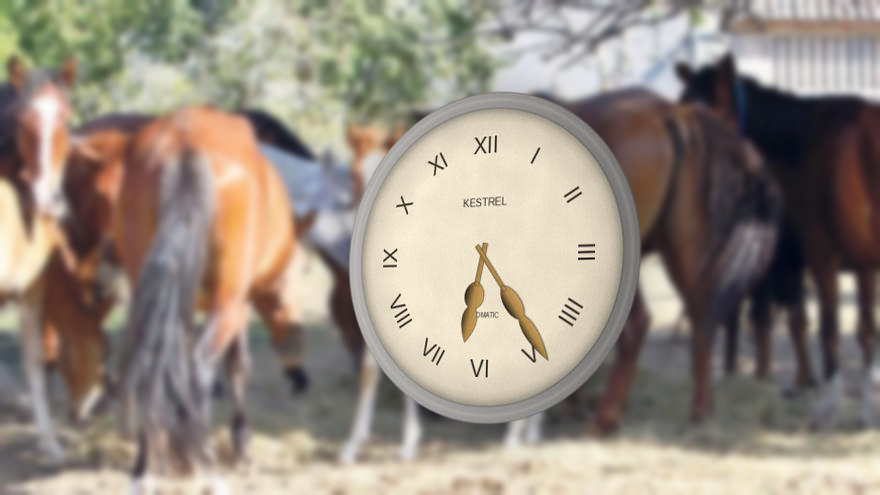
6.24
